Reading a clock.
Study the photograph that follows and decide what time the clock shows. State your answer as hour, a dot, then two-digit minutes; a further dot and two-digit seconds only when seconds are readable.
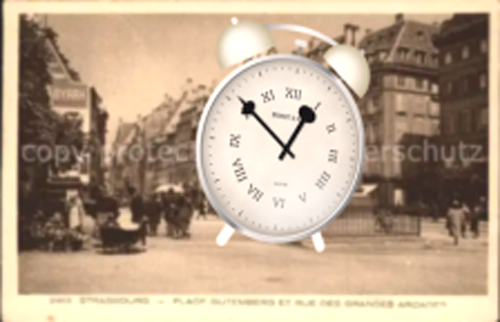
12.51
